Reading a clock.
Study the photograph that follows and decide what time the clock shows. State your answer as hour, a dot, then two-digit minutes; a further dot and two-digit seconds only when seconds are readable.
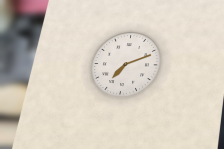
7.11
